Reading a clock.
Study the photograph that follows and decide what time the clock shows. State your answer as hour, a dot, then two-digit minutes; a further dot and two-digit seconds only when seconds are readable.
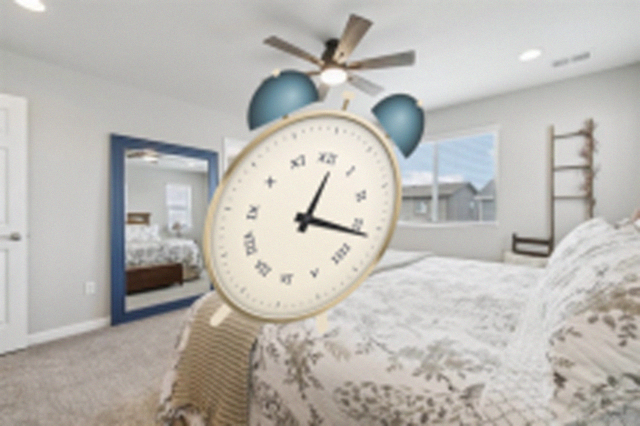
12.16
